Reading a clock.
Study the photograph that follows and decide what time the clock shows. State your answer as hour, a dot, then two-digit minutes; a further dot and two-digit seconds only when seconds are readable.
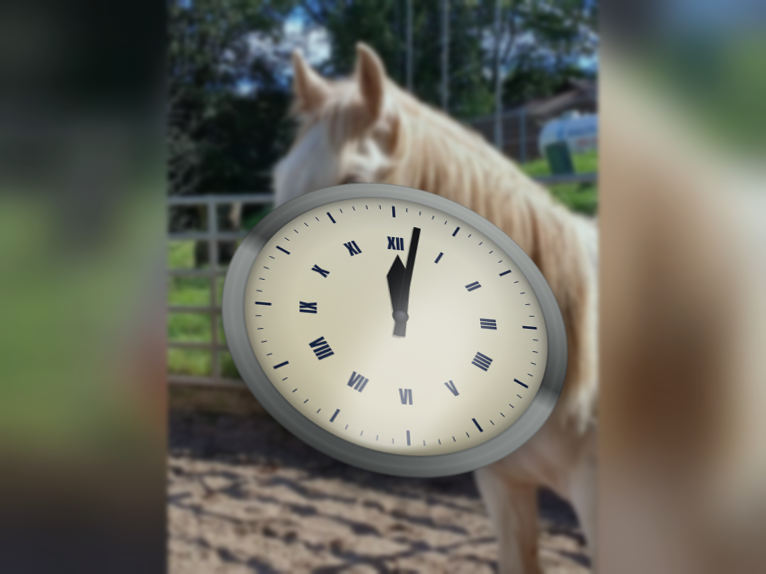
12.02
